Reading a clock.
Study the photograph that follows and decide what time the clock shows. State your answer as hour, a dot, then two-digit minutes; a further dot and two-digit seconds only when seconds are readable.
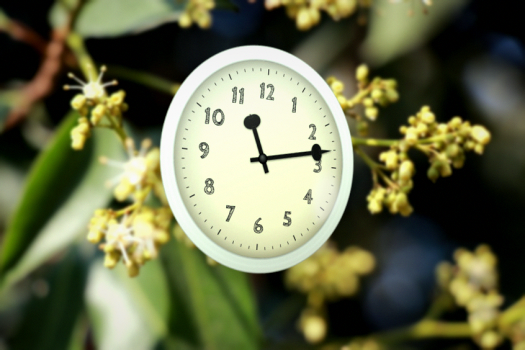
11.13
